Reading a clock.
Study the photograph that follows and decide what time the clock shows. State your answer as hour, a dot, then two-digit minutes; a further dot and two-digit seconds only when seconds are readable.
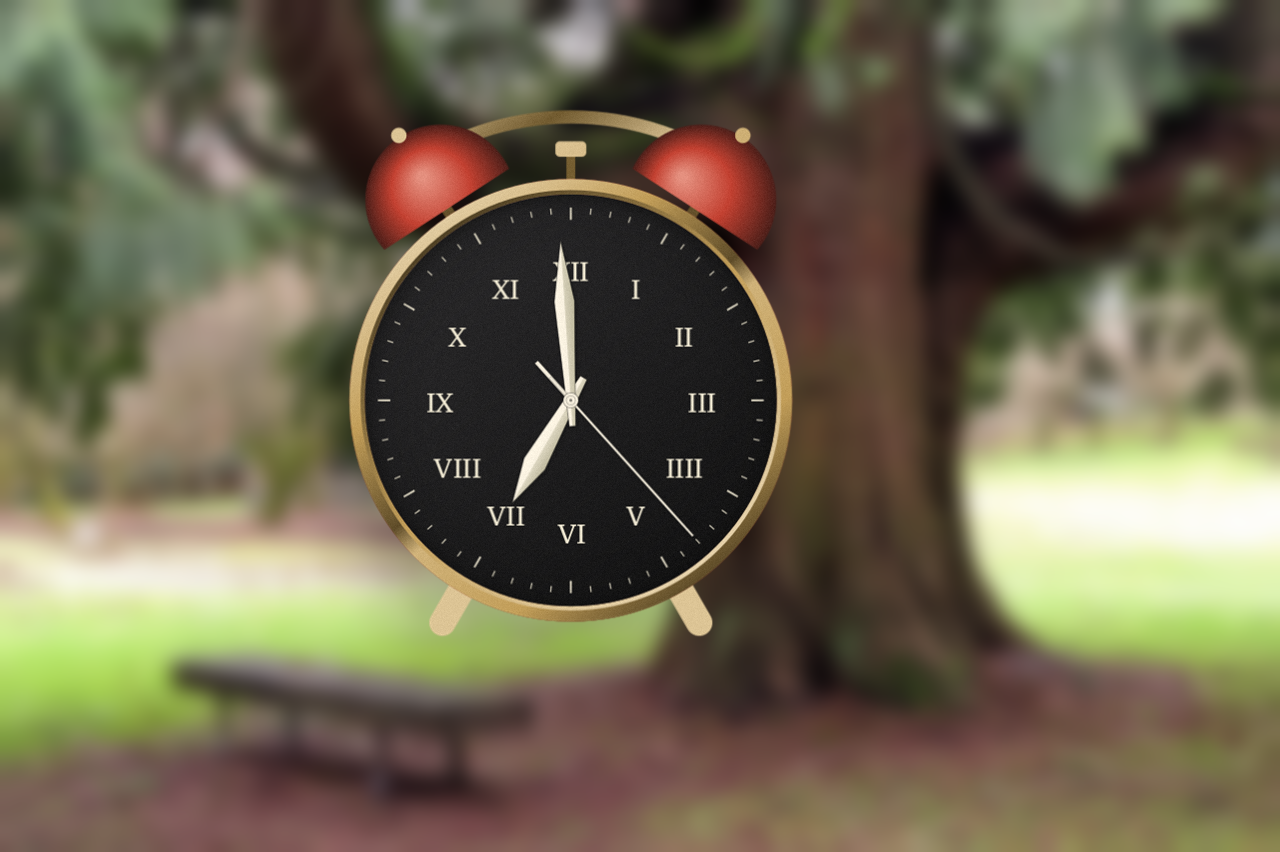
6.59.23
